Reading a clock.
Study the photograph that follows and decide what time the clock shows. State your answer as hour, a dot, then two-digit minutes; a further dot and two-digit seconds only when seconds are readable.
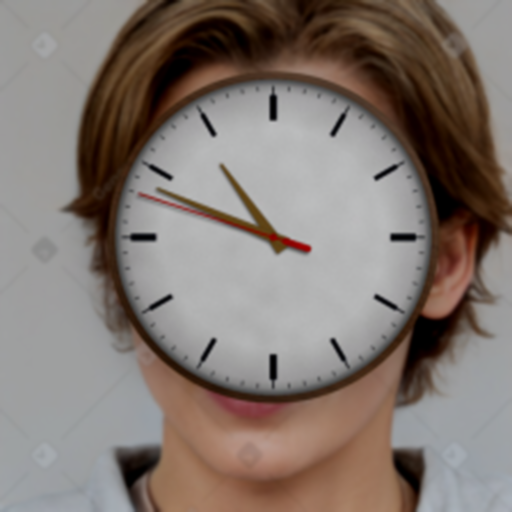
10.48.48
